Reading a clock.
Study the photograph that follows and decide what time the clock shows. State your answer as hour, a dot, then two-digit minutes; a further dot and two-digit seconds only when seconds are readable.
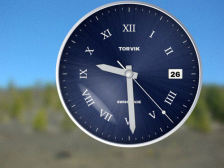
9.29.23
